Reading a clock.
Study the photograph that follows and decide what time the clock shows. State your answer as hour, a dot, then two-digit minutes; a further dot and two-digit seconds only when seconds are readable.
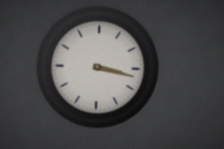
3.17
